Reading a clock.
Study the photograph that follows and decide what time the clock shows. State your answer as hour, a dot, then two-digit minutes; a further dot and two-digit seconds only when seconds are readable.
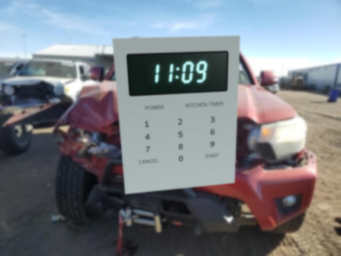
11.09
